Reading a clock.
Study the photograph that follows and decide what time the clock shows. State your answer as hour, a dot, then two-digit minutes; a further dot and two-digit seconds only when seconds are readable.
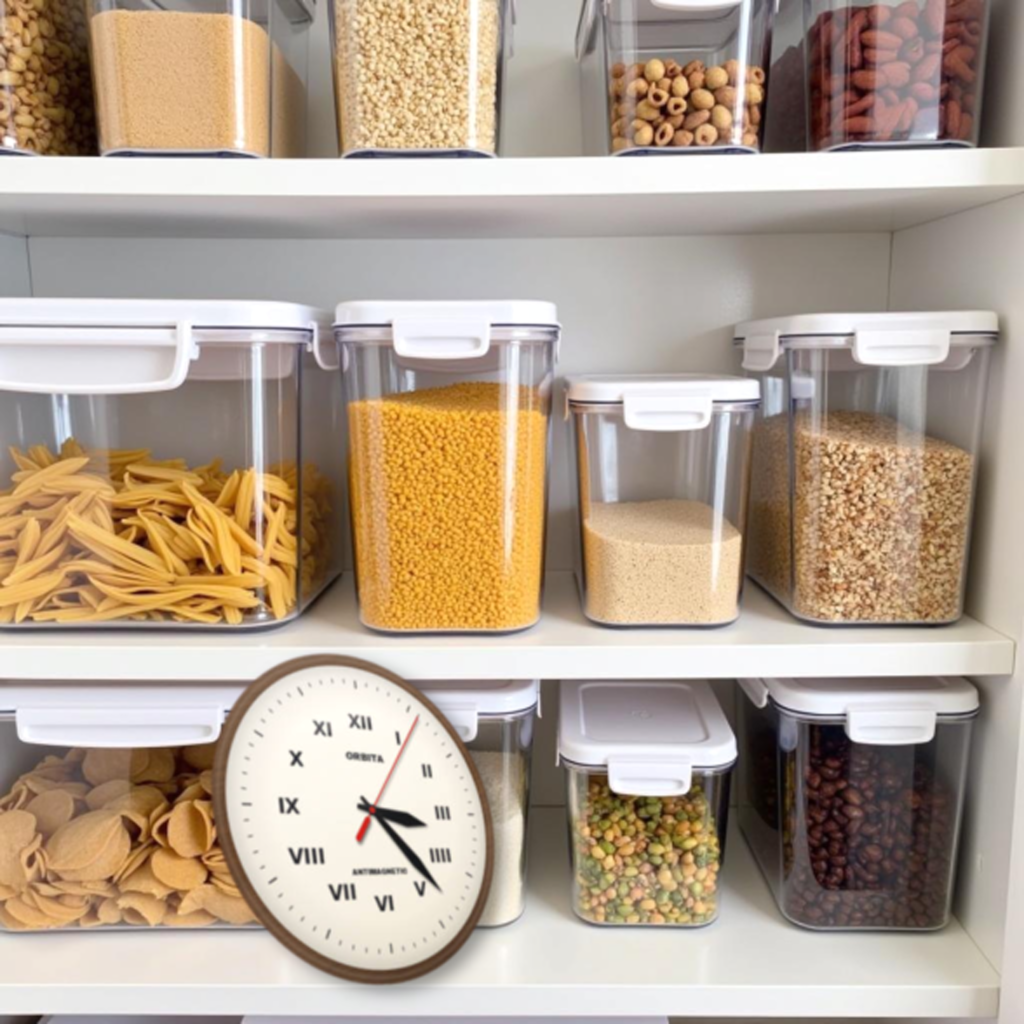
3.23.06
